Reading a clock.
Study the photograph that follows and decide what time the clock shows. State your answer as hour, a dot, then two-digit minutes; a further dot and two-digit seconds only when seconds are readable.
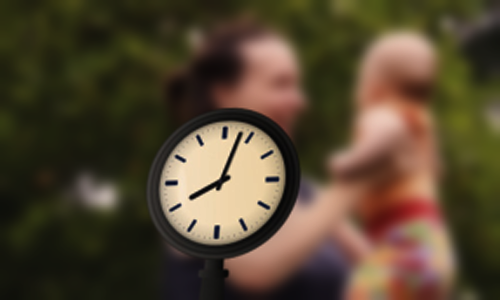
8.03
